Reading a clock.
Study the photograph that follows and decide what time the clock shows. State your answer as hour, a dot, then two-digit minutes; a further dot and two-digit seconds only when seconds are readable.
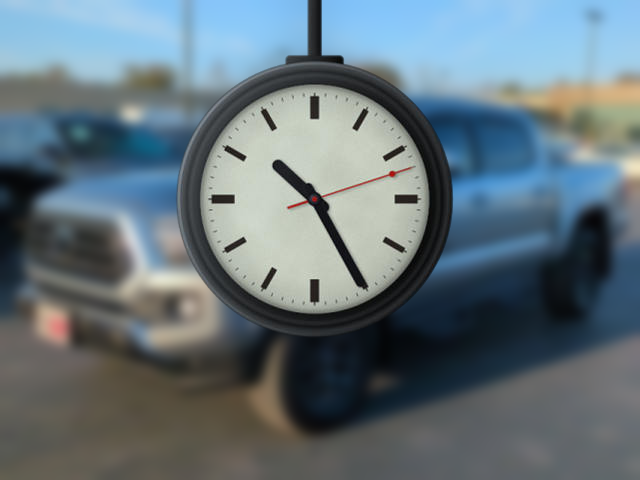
10.25.12
